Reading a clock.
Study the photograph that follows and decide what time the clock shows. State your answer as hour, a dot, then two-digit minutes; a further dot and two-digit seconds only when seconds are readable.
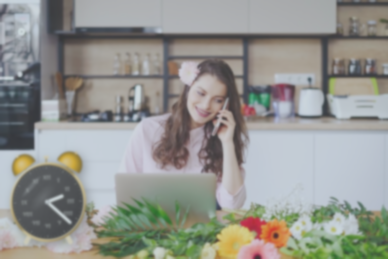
2.22
